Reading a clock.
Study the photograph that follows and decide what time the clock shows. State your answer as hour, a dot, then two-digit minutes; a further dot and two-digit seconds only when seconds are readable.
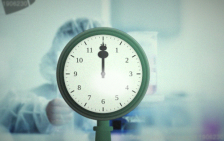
12.00
